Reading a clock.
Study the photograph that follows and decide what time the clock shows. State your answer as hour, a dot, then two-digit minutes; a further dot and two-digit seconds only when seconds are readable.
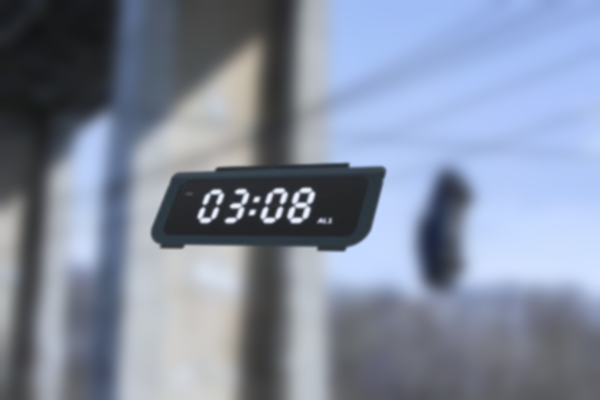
3.08
